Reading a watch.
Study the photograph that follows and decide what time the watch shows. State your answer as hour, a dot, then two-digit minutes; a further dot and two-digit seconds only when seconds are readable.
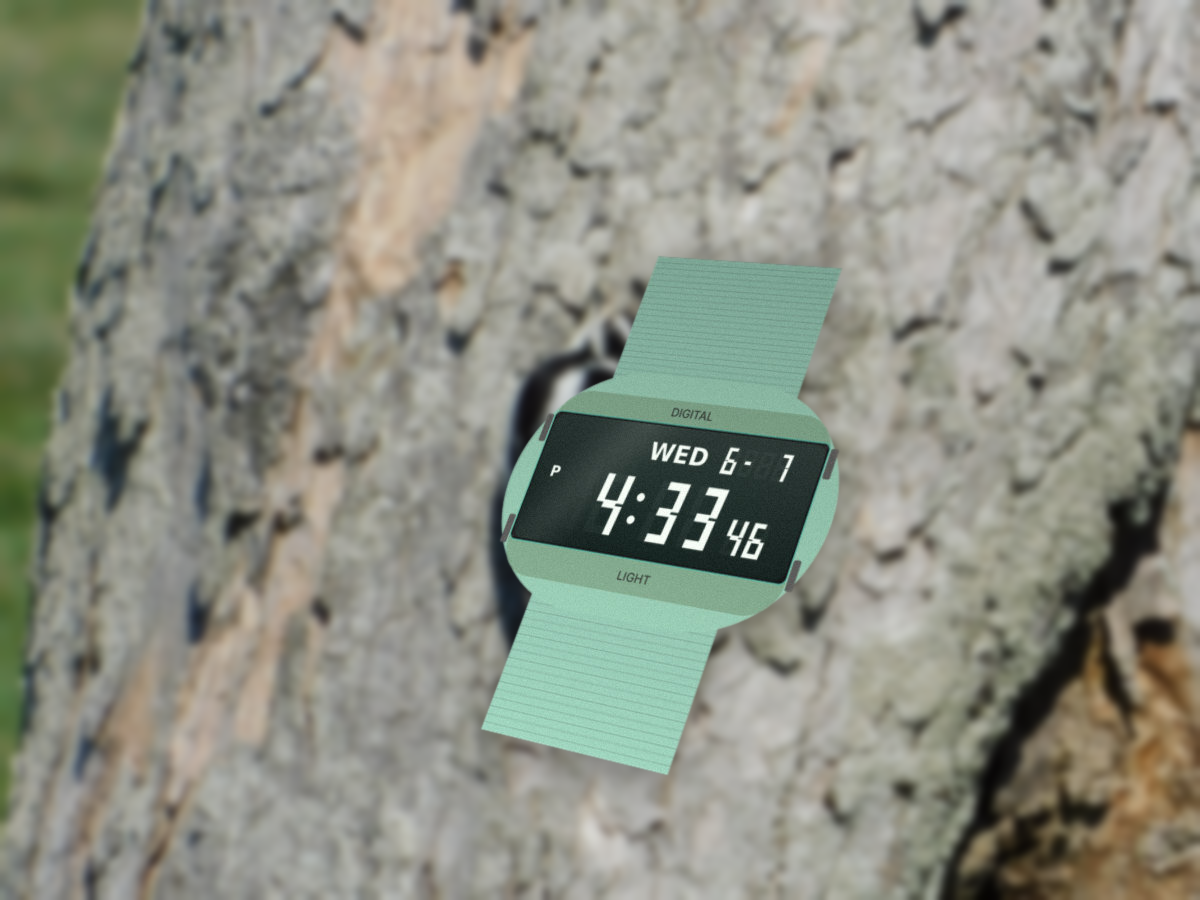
4.33.46
